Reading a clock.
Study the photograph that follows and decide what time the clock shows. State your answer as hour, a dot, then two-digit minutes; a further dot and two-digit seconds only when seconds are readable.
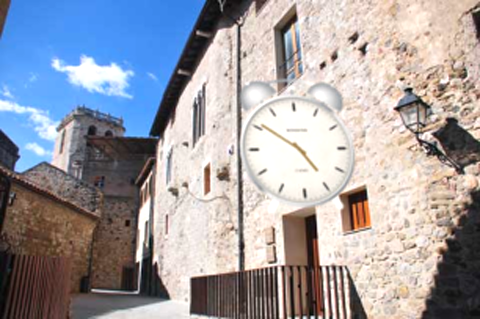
4.51
